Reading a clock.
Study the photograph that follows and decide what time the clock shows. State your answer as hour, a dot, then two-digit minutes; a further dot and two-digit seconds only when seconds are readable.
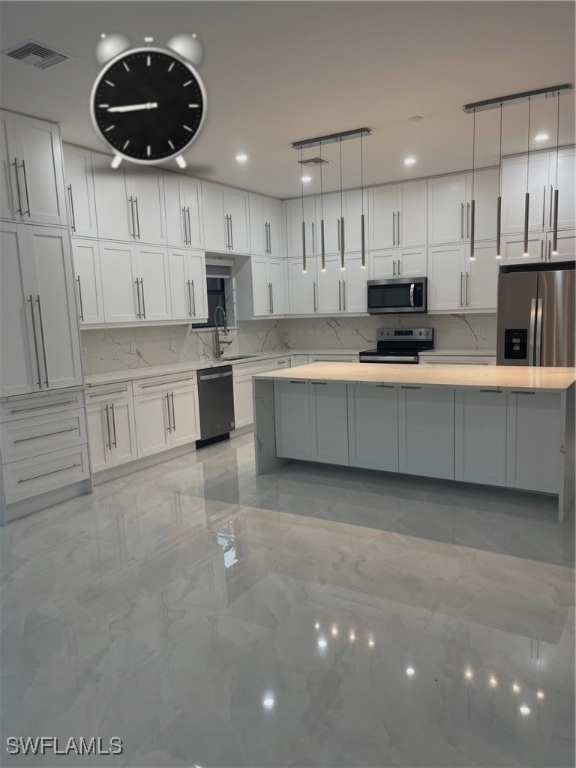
8.44
